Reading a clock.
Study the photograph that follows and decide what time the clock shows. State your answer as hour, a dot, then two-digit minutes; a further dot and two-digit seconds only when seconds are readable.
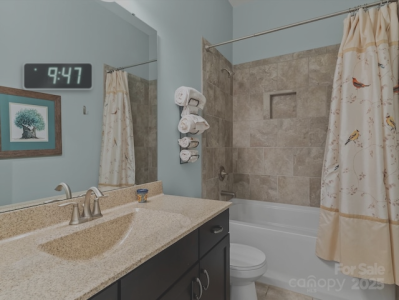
9.47
